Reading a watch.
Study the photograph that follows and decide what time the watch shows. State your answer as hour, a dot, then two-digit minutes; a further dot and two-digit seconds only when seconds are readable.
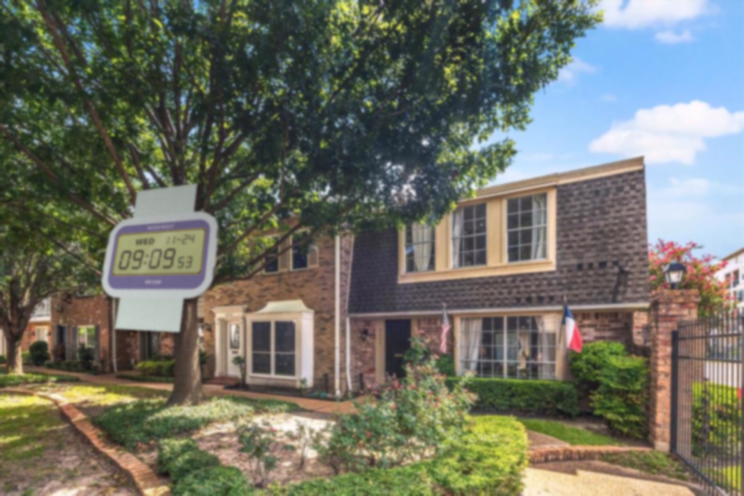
9.09
